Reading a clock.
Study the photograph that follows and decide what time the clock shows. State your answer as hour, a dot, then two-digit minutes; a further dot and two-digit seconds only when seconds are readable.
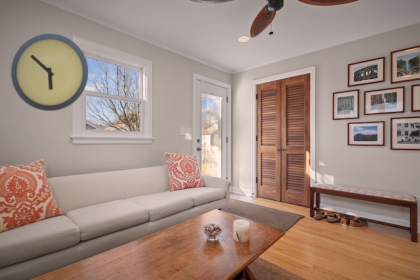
5.52
